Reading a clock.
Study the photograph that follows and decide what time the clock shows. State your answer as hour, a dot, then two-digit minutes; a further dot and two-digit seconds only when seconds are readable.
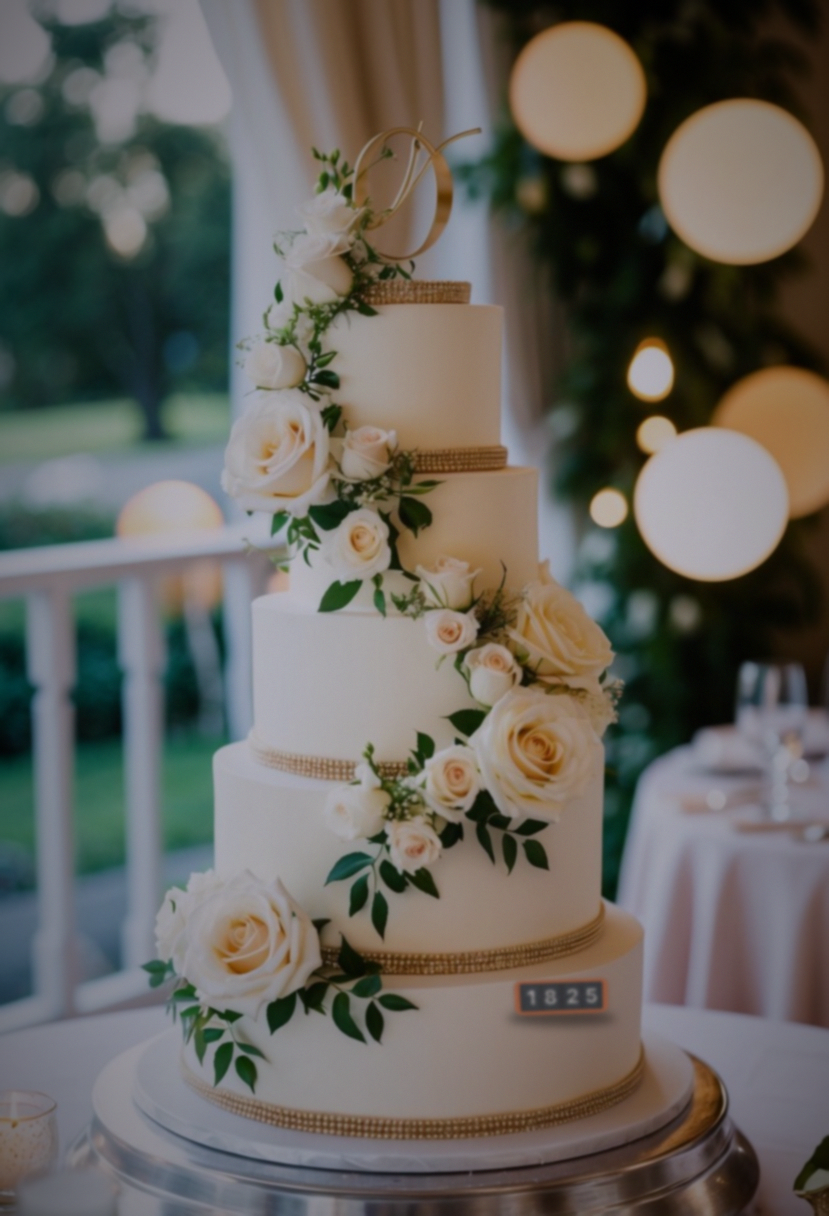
18.25
